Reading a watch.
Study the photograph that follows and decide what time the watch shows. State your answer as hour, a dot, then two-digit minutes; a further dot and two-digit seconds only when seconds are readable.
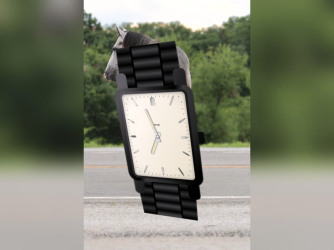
6.57
